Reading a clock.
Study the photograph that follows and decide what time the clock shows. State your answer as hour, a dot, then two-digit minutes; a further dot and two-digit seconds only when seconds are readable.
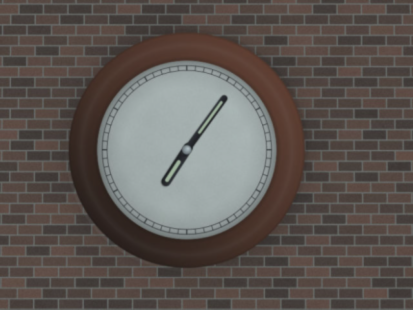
7.06
